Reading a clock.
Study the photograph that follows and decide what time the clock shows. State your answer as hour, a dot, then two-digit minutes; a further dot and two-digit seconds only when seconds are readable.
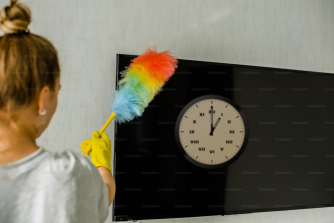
1.00
